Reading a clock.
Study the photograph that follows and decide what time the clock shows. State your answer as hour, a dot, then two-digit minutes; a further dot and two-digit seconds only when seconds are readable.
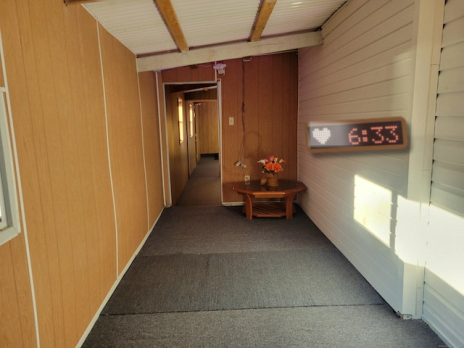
6.33
